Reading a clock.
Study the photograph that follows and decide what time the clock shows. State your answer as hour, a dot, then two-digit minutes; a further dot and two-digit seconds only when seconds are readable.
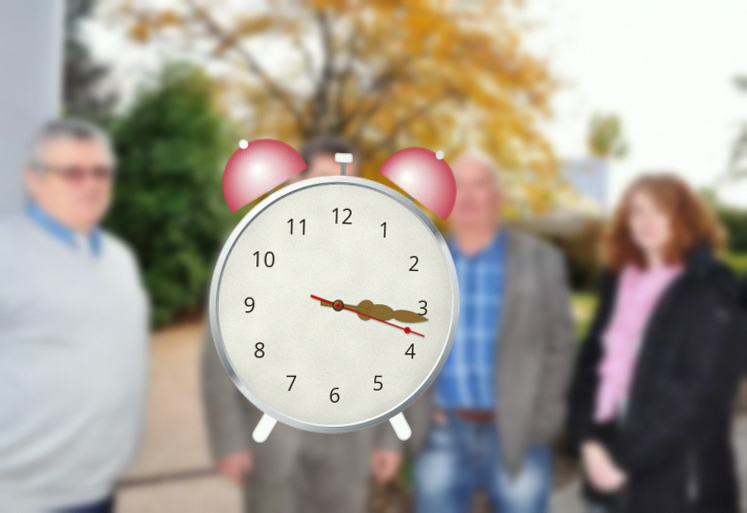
3.16.18
